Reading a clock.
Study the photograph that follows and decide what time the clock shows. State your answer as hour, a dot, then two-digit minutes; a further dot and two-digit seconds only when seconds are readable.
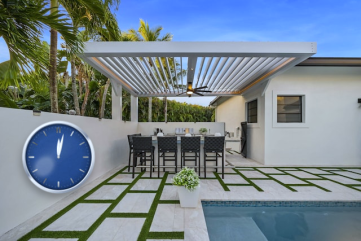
12.02
